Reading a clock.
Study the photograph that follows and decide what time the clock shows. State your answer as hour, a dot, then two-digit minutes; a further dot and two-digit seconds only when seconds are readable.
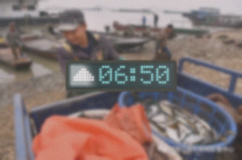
6.50
